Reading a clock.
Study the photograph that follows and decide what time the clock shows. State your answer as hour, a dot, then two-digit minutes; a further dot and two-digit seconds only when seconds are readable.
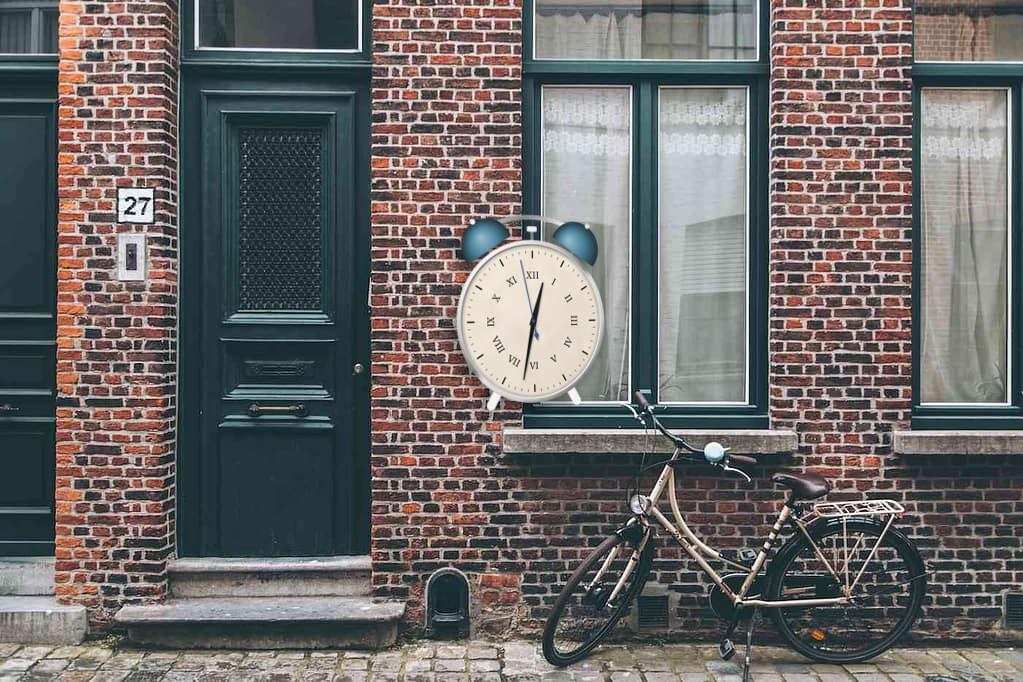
12.31.58
